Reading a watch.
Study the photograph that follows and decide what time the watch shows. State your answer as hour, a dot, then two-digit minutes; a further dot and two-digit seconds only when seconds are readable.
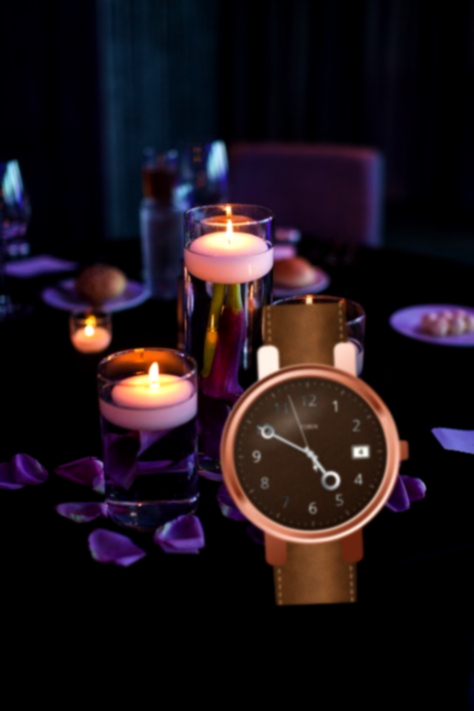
4.49.57
